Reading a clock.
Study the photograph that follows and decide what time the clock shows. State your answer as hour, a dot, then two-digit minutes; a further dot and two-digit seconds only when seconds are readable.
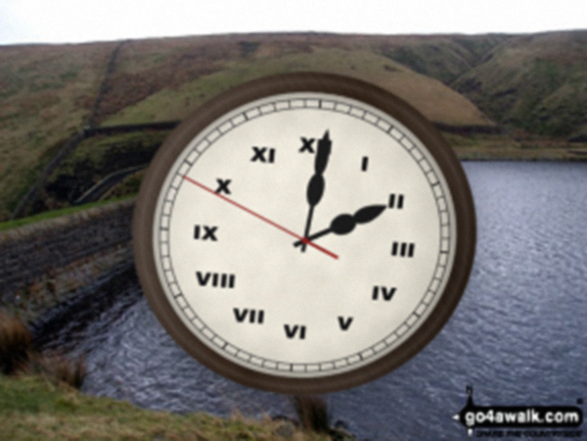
2.00.49
